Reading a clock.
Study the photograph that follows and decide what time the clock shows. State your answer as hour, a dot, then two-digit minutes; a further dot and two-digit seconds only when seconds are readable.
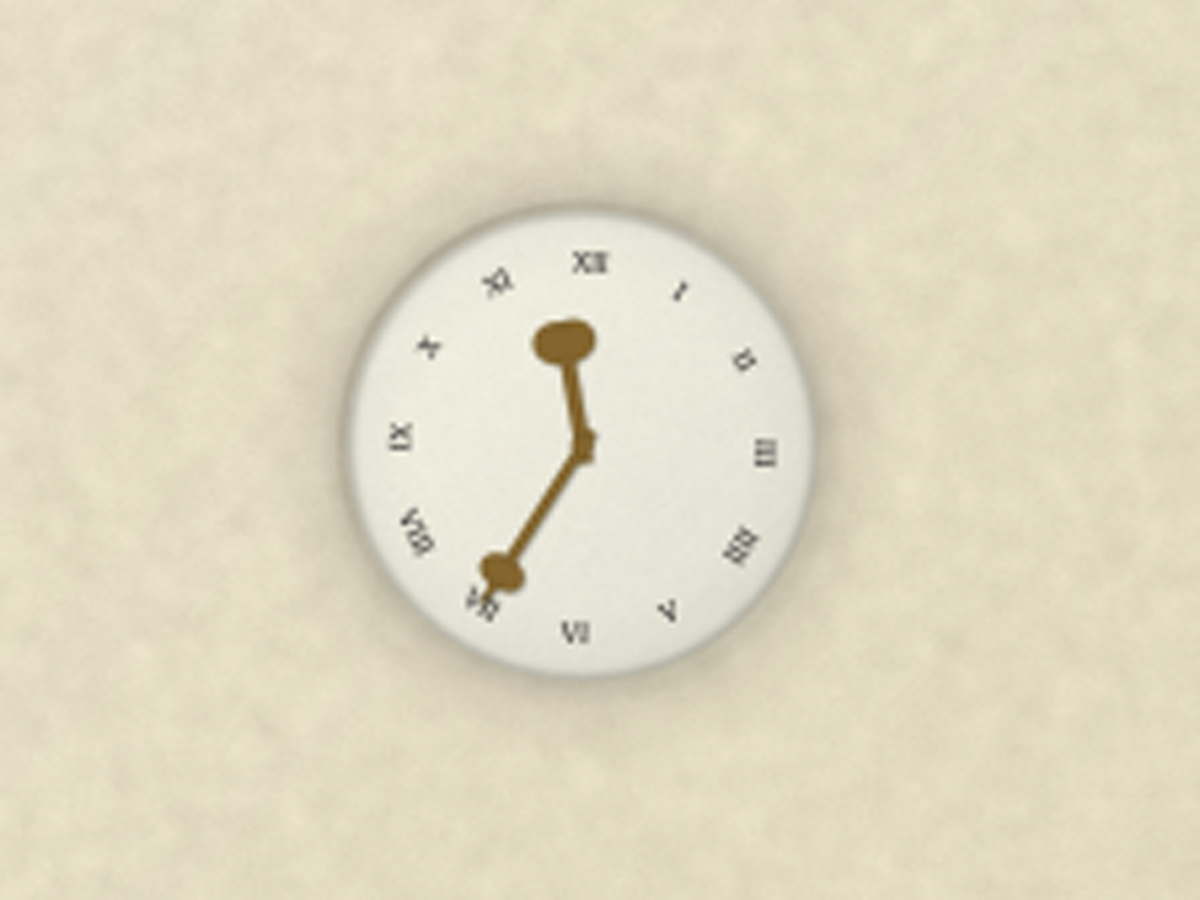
11.35
